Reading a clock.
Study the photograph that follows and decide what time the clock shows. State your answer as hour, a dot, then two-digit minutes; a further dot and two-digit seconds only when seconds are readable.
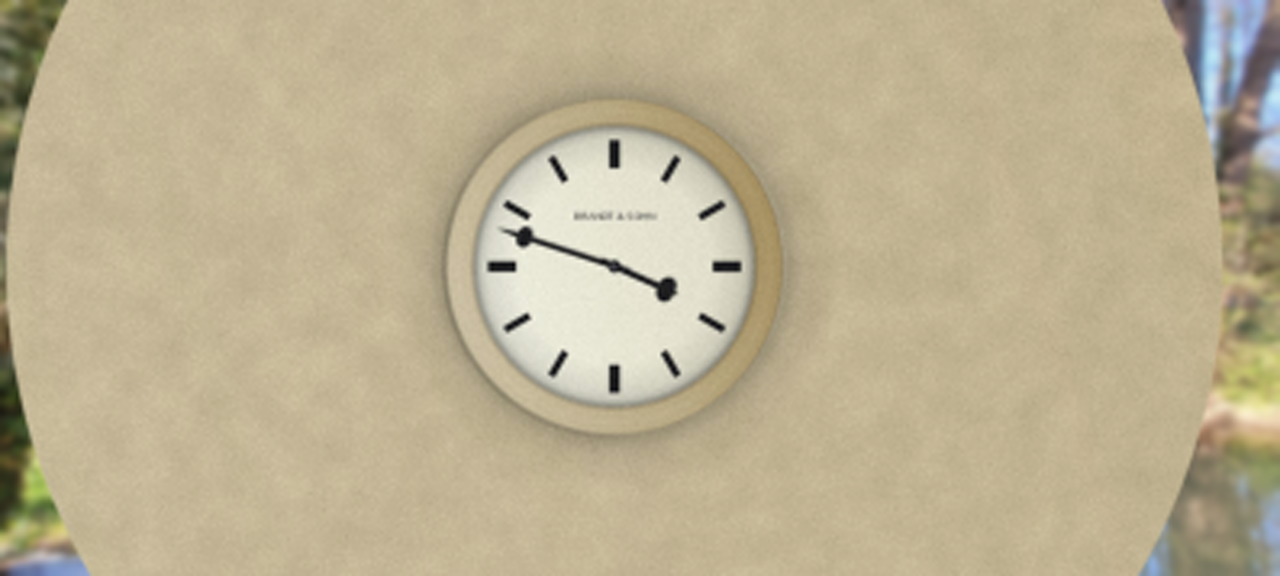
3.48
